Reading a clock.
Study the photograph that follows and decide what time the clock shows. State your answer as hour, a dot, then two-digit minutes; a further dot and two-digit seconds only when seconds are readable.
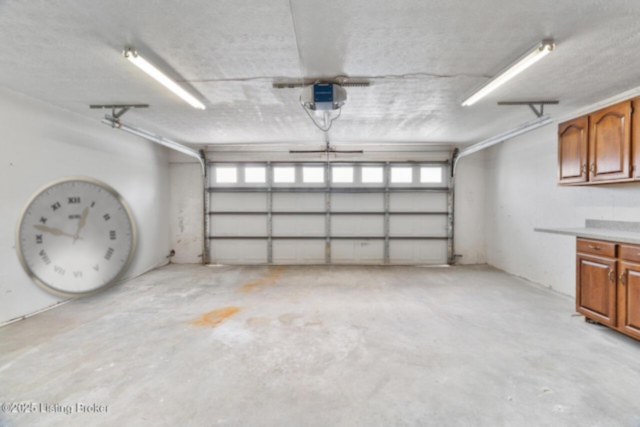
12.48
